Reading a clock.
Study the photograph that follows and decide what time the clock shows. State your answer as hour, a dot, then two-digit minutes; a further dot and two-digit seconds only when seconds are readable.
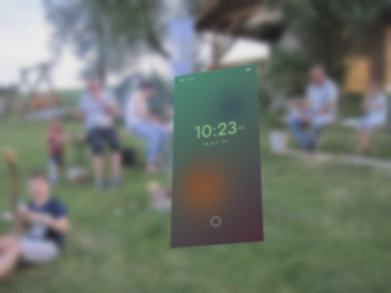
10.23
